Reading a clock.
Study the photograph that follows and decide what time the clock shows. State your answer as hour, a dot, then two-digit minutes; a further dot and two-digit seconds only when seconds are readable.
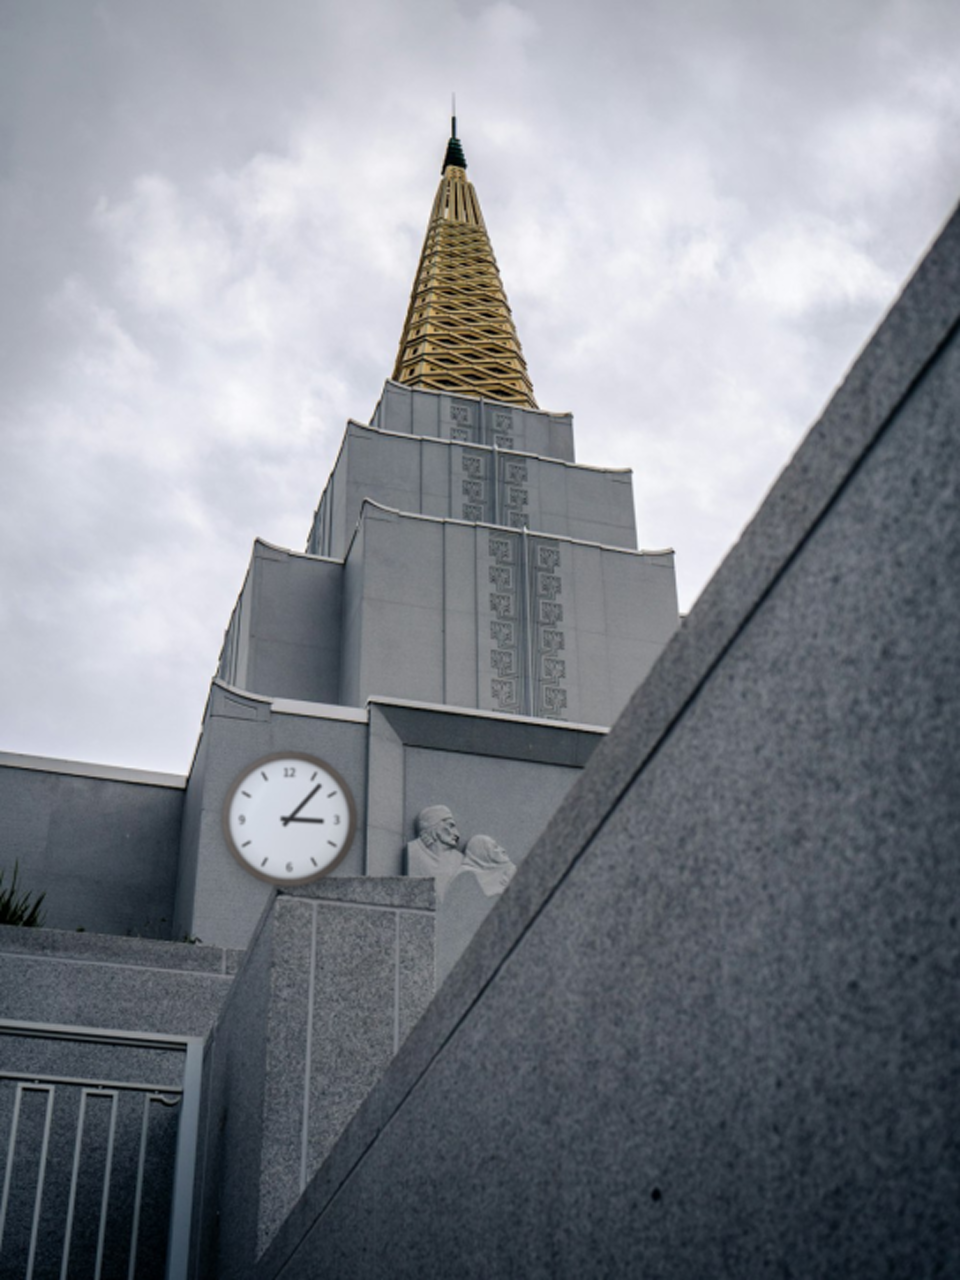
3.07
